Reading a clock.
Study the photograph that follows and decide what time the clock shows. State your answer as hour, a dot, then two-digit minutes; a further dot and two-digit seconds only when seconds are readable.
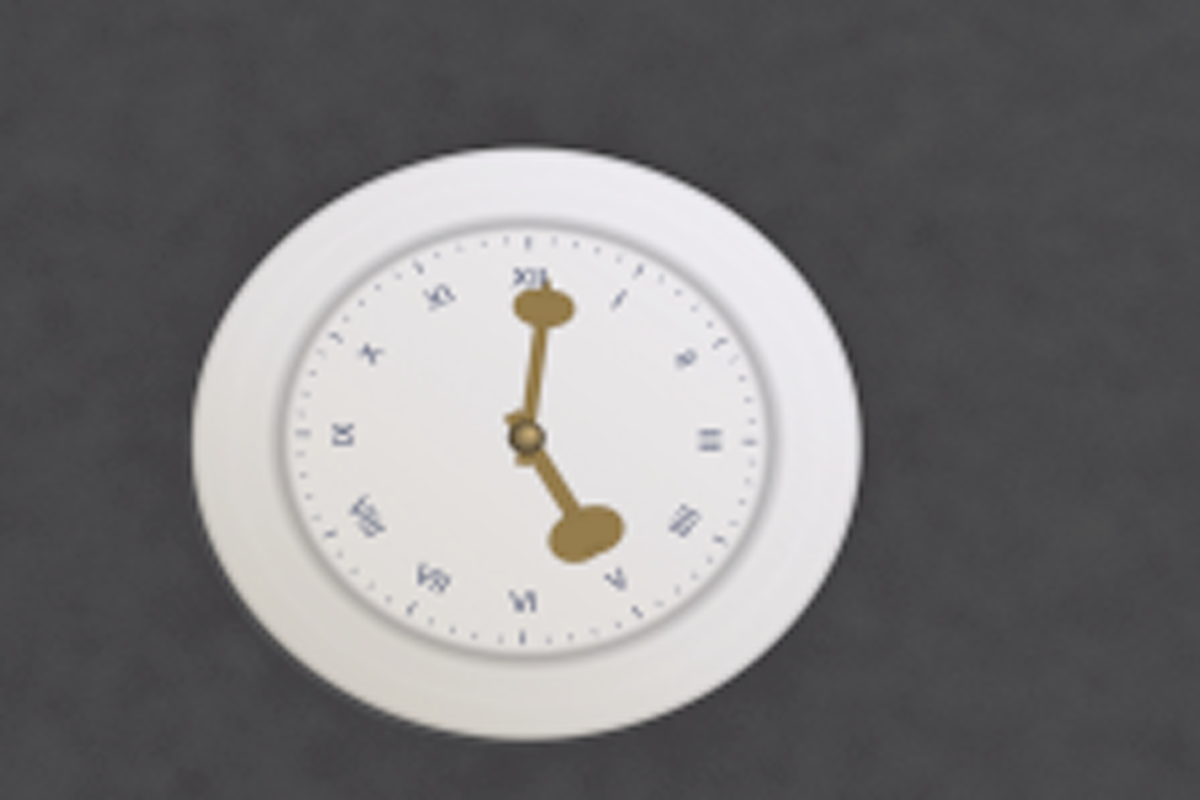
5.01
